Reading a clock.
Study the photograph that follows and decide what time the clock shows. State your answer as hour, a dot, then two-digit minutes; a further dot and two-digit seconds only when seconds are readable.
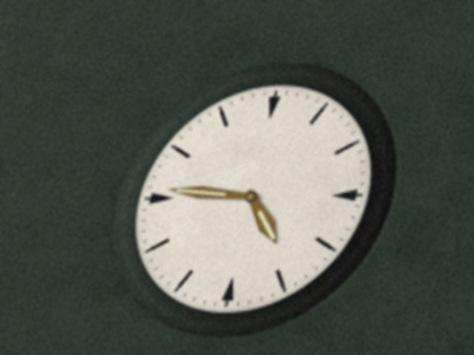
4.46
